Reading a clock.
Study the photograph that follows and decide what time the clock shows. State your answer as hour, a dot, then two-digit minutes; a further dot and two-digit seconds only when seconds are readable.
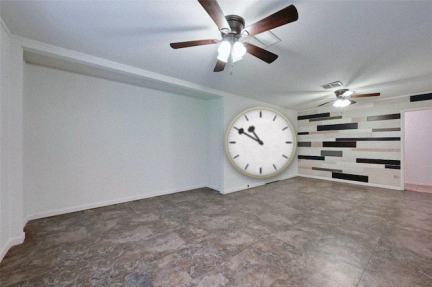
10.50
